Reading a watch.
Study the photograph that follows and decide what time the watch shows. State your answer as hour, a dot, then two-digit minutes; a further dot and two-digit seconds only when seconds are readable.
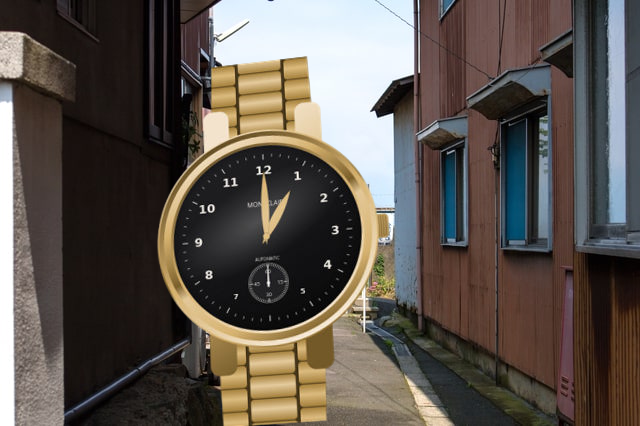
1.00
